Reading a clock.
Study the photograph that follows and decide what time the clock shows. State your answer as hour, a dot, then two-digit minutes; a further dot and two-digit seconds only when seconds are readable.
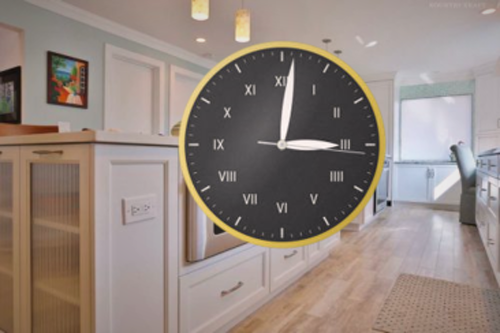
3.01.16
